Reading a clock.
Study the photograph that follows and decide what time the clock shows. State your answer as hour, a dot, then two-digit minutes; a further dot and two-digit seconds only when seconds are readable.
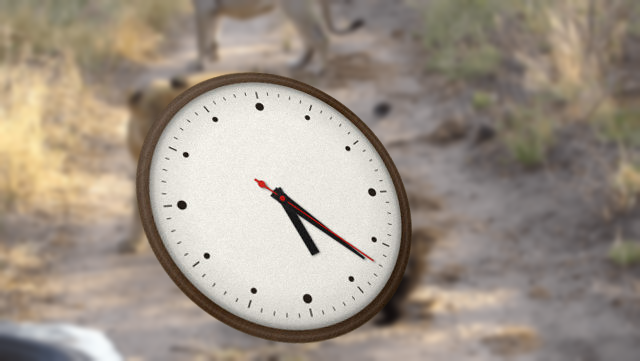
5.22.22
